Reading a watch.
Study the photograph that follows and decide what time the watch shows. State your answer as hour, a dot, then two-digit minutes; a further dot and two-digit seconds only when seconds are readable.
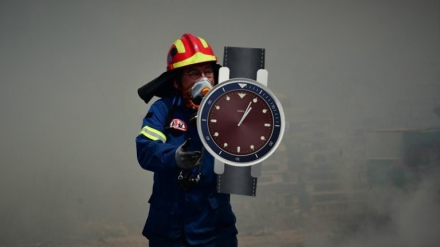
1.04
